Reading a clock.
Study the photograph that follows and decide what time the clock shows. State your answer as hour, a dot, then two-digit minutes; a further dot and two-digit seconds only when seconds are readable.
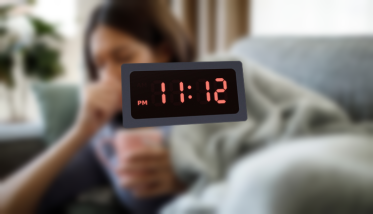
11.12
